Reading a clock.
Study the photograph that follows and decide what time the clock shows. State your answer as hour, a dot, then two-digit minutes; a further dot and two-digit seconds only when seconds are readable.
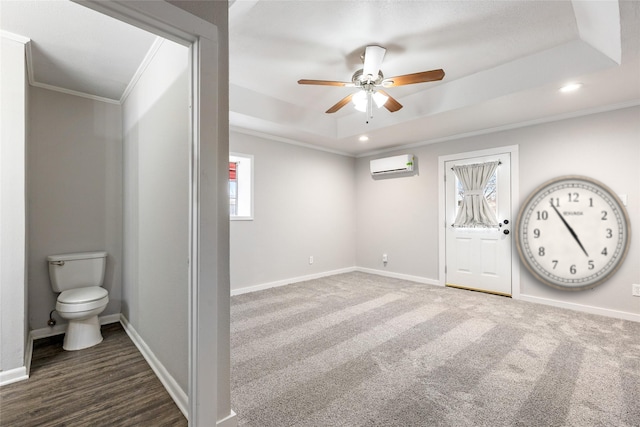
4.54
